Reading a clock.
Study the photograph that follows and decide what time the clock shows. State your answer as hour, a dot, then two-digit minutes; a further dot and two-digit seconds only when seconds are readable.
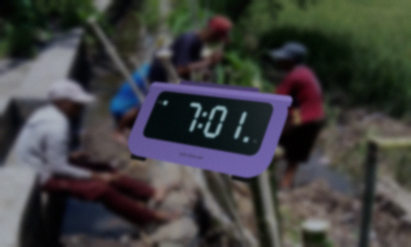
7.01
